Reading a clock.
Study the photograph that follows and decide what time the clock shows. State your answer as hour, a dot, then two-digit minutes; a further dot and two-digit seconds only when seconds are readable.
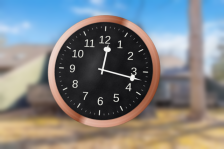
12.17
